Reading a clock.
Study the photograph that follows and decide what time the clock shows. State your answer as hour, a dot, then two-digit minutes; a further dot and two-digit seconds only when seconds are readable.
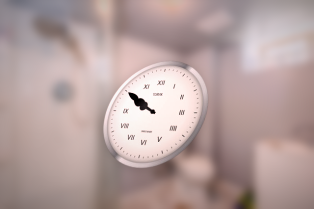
9.50
